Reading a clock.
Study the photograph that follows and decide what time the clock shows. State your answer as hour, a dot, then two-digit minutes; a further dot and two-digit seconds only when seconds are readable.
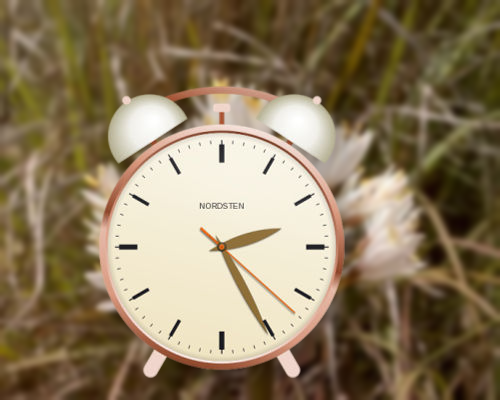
2.25.22
